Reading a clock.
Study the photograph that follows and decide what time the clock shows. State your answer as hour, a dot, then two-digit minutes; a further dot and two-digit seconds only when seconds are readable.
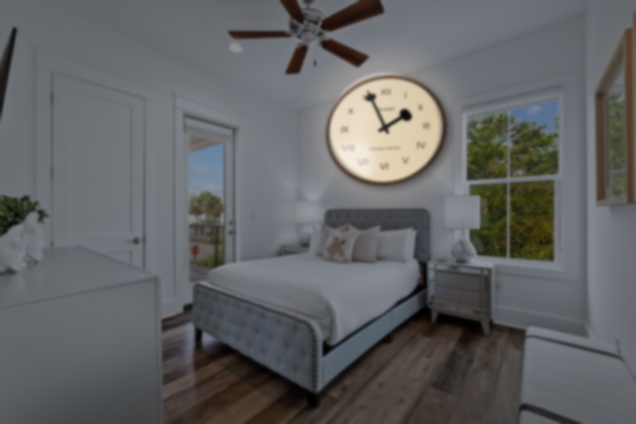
1.56
